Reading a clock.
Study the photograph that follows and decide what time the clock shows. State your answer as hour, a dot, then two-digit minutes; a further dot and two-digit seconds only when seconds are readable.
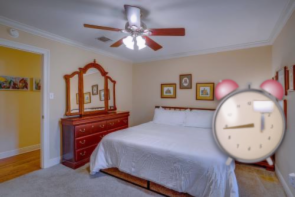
8.44
